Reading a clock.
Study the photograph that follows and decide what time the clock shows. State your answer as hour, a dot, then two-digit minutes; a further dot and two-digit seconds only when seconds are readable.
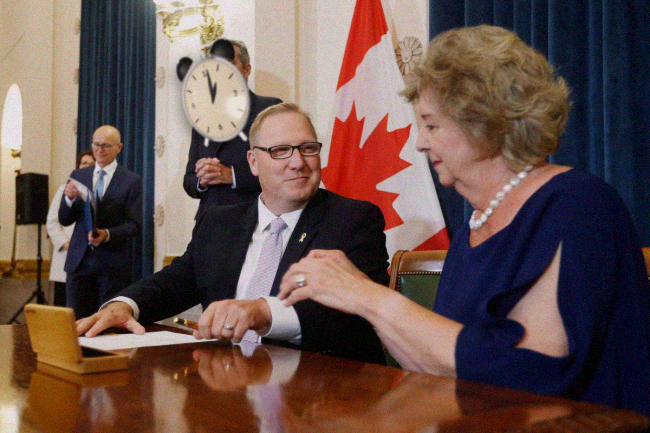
1.01
